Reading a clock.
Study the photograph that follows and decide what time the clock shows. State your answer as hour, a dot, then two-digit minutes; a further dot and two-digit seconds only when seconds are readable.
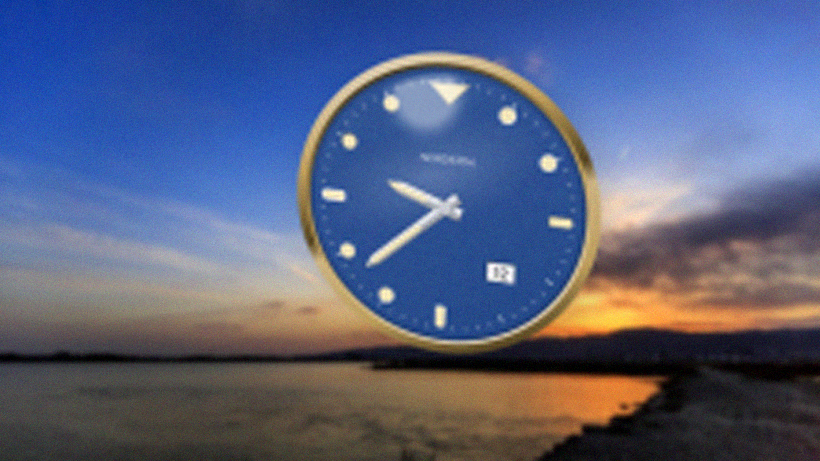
9.38
